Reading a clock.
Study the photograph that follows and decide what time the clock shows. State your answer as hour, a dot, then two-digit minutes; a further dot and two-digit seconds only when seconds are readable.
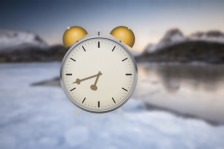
6.42
